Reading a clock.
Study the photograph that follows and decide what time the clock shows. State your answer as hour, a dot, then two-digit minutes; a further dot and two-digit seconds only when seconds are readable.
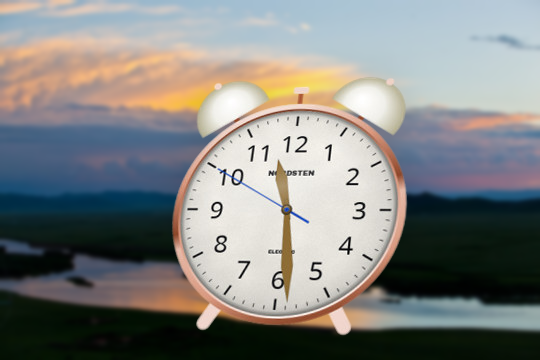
11.28.50
